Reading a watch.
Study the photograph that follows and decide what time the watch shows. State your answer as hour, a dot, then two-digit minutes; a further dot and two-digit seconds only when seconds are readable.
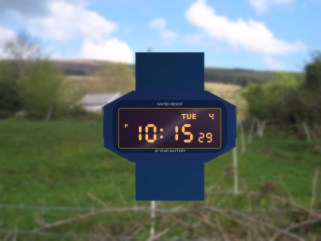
10.15.29
